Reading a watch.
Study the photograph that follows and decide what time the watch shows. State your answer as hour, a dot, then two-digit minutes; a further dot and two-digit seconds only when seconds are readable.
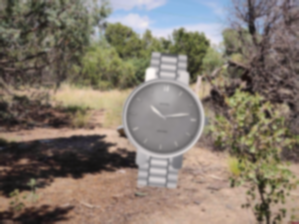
10.13
